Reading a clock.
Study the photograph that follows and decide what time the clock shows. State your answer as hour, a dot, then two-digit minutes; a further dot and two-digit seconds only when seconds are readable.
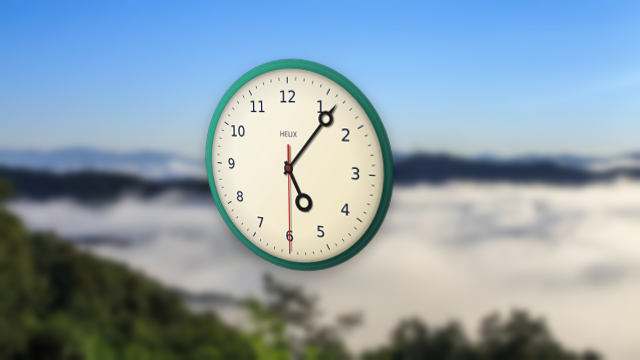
5.06.30
